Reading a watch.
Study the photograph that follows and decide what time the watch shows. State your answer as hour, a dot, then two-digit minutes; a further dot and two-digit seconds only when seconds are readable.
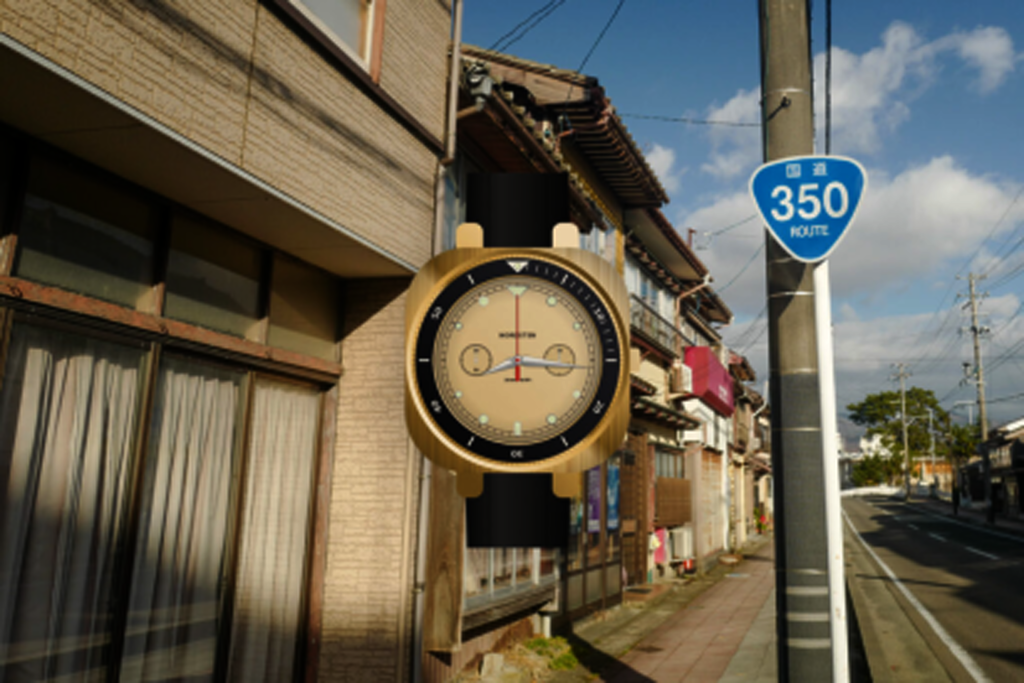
8.16
